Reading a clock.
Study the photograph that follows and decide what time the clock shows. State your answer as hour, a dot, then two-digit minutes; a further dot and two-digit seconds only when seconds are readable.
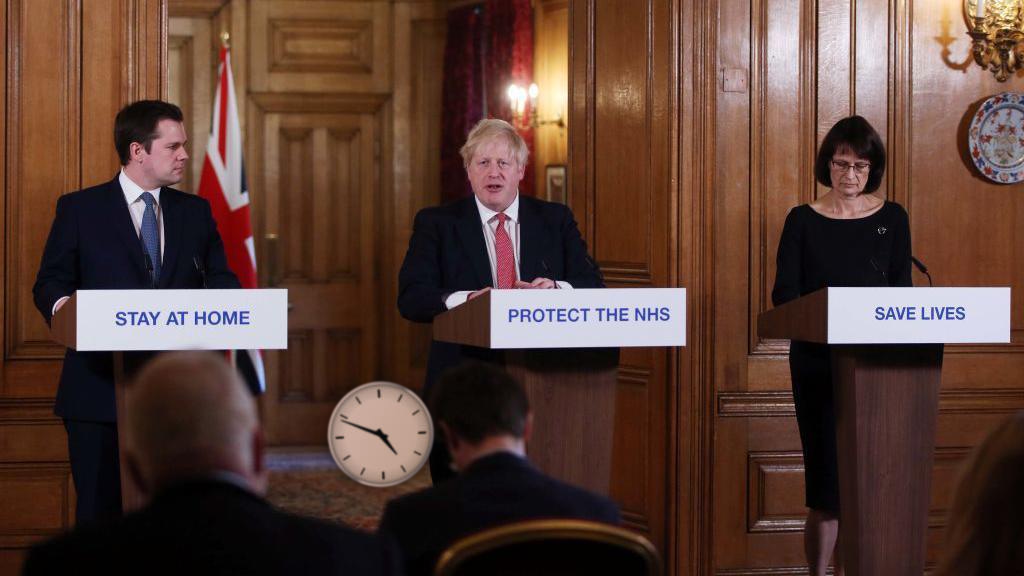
4.49
